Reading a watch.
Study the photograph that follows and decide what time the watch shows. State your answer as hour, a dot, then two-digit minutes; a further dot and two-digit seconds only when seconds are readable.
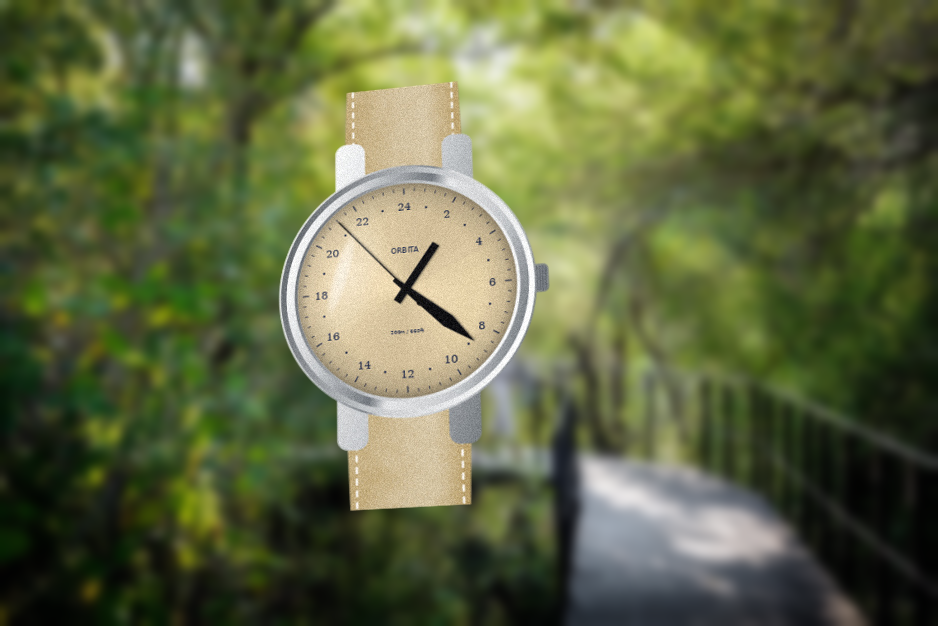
2.21.53
